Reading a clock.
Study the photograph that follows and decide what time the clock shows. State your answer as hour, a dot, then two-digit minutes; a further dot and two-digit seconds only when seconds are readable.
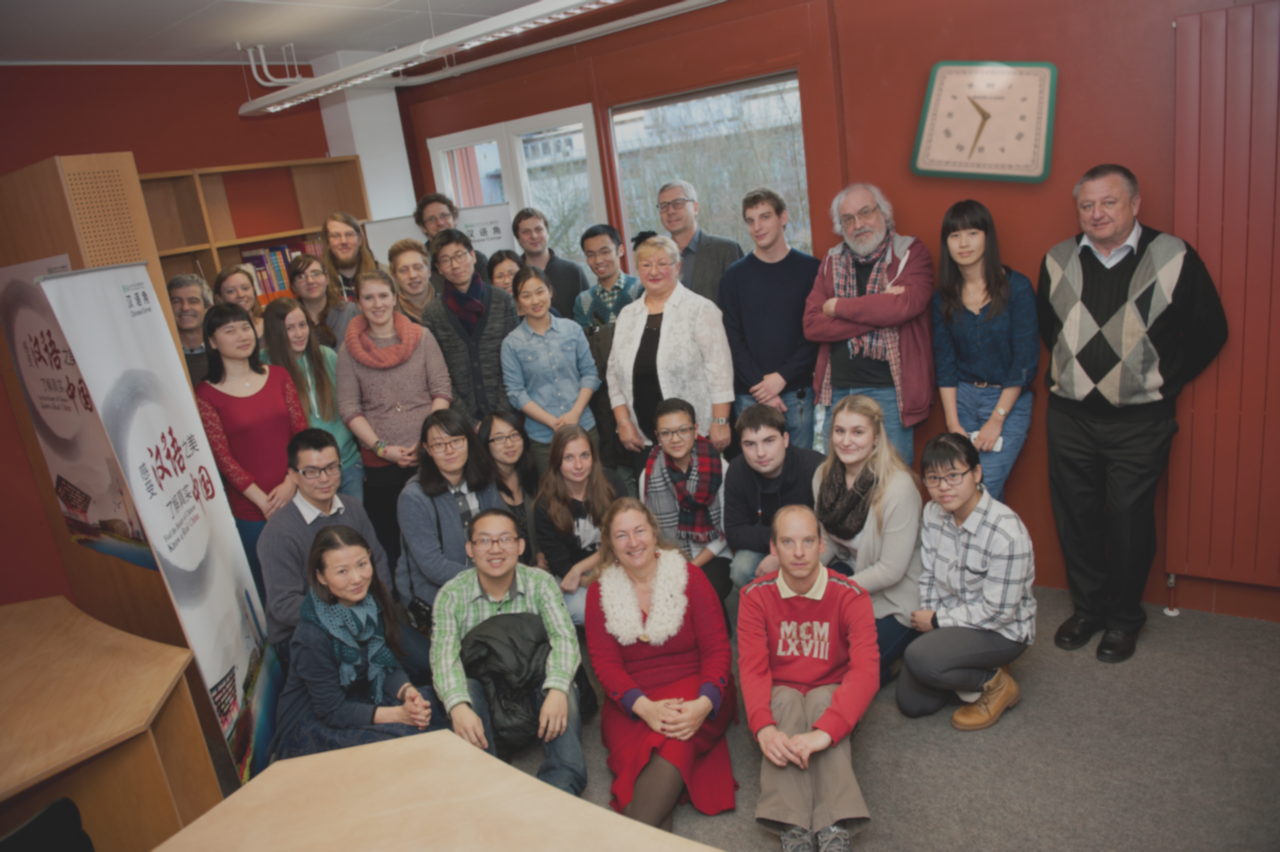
10.32
